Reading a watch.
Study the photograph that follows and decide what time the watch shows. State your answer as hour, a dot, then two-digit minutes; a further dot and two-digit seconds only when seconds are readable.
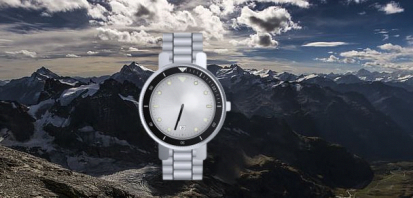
6.33
